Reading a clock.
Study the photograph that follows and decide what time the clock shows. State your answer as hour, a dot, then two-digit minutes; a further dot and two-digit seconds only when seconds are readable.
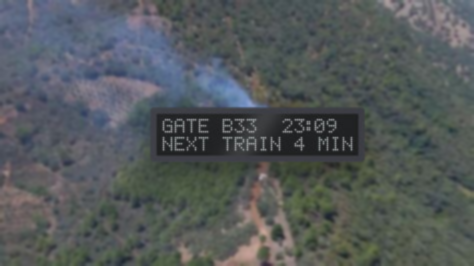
23.09
